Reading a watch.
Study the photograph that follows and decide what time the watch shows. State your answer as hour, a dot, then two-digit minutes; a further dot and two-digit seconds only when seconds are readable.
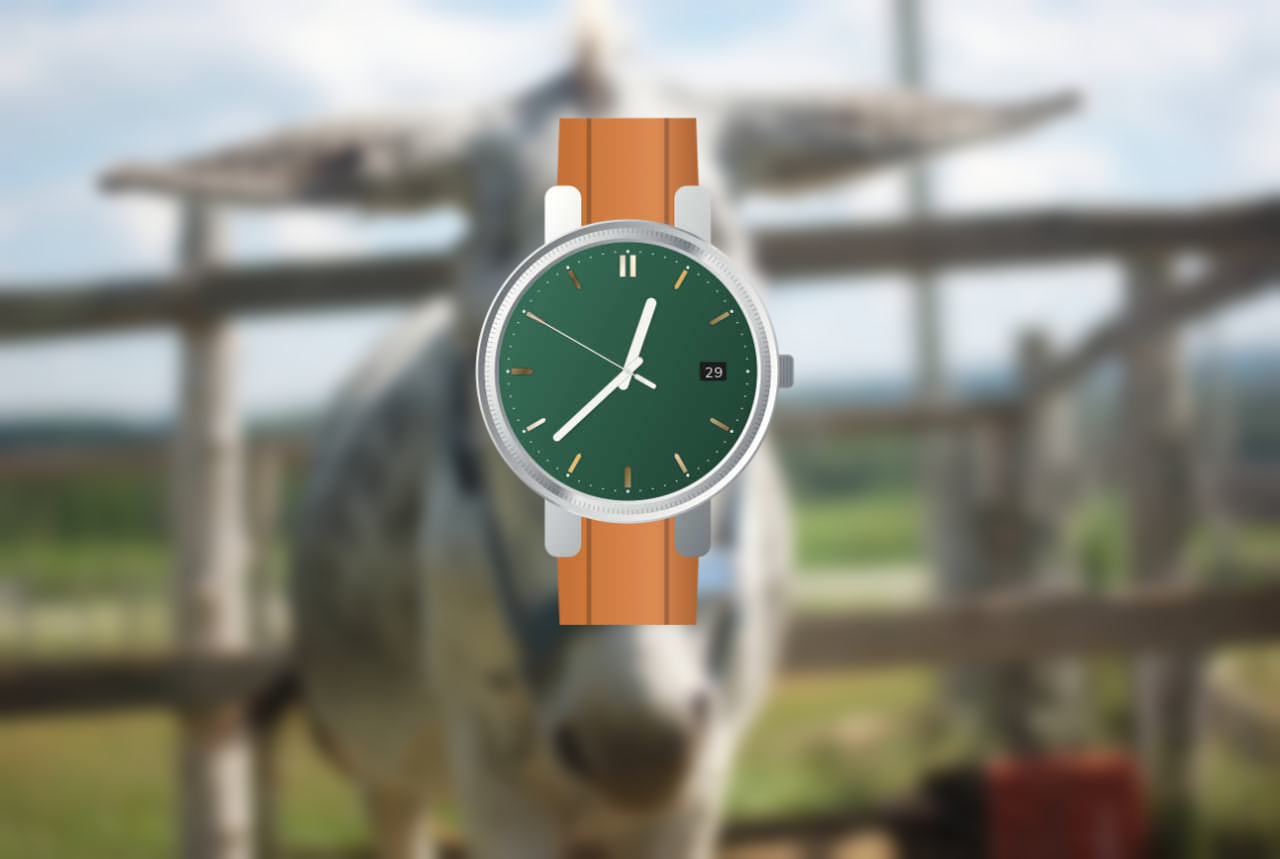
12.37.50
